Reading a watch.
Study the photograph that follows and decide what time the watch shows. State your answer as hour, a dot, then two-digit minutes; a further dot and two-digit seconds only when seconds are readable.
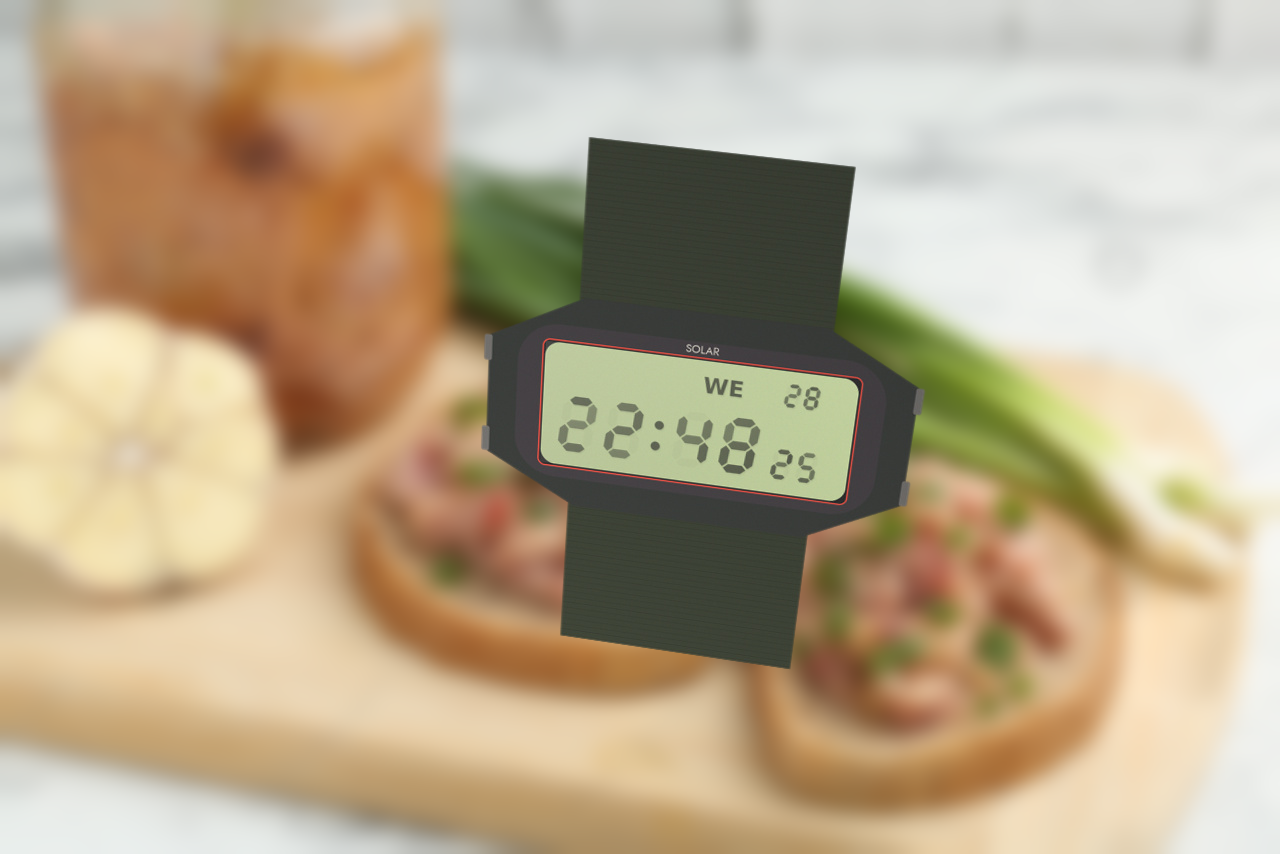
22.48.25
